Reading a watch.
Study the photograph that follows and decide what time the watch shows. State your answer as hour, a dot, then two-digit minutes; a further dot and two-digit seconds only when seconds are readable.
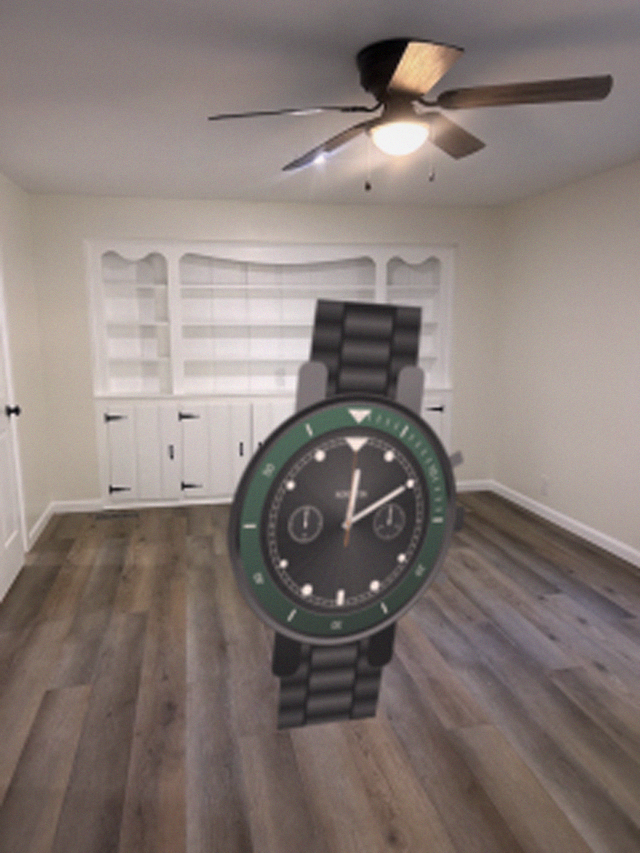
12.10
